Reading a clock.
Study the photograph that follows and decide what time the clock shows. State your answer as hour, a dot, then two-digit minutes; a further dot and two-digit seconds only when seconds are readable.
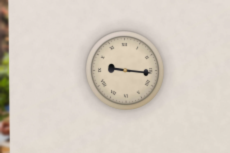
9.16
